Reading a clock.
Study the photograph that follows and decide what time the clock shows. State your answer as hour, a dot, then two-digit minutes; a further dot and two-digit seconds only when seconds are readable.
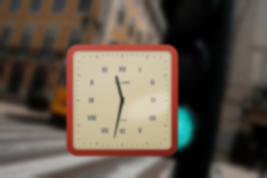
11.32
